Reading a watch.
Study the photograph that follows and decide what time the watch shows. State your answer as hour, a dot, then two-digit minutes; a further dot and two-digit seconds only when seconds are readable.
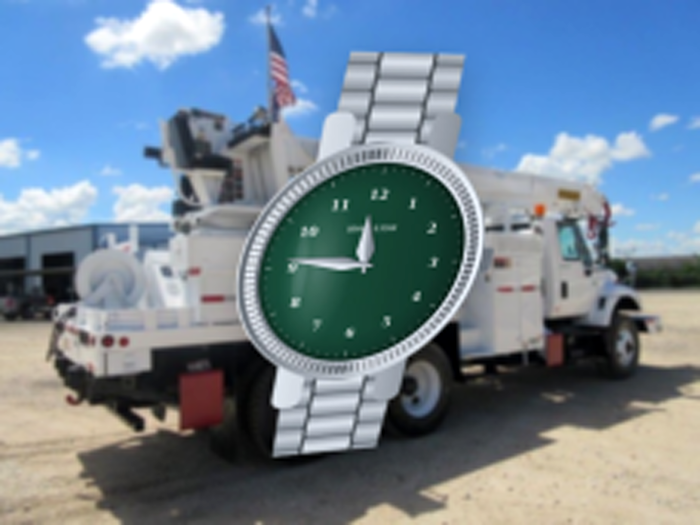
11.46
